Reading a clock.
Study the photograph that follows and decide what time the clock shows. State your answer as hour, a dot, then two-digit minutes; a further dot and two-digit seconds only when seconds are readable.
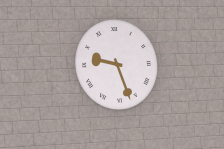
9.27
